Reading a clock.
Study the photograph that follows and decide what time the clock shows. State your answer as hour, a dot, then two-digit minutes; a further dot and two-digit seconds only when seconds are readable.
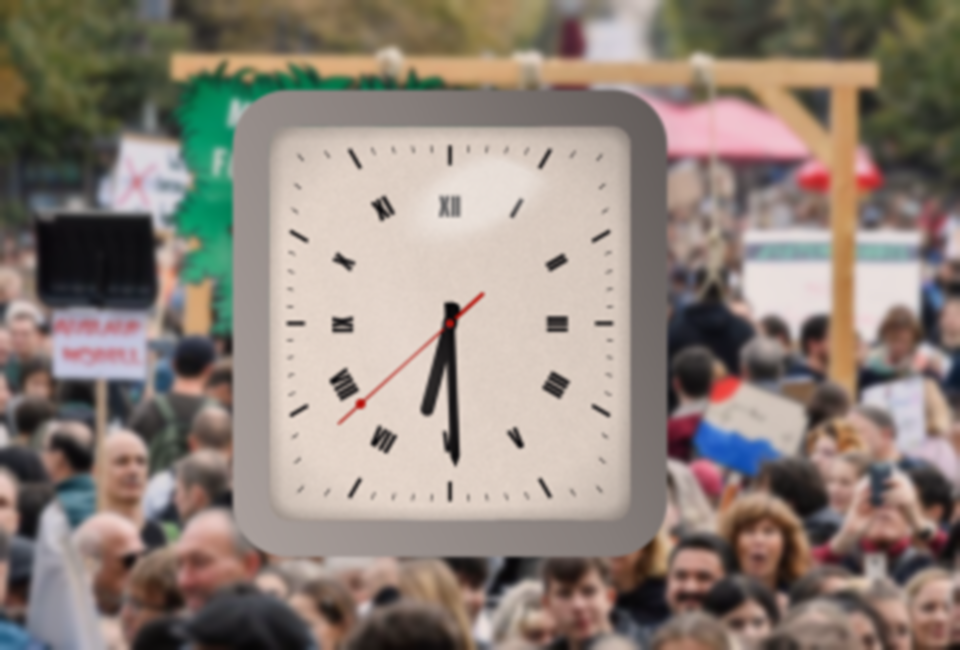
6.29.38
